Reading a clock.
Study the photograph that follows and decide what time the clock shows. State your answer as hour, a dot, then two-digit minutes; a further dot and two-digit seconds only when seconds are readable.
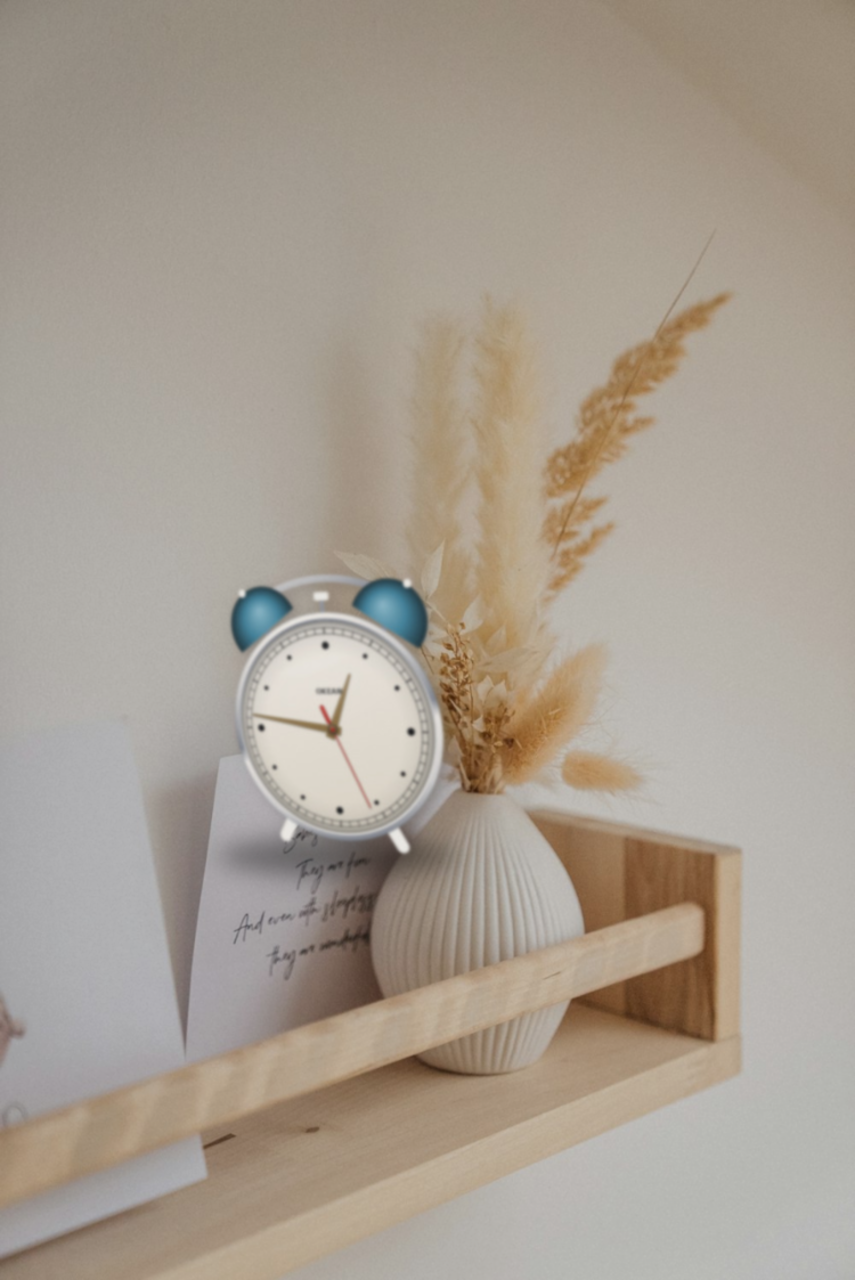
12.46.26
